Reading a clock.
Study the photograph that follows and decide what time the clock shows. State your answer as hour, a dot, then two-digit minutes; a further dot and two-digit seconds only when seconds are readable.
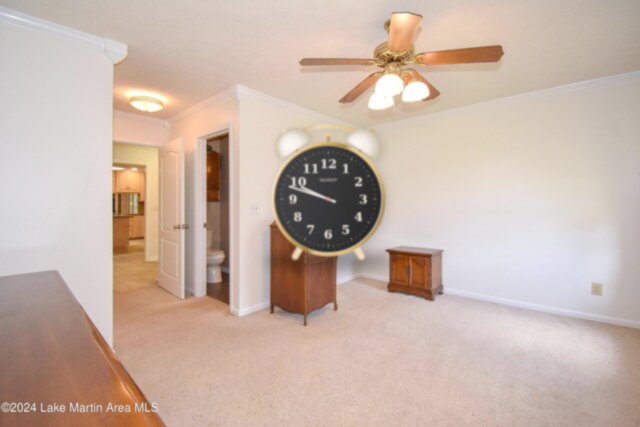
9.48
